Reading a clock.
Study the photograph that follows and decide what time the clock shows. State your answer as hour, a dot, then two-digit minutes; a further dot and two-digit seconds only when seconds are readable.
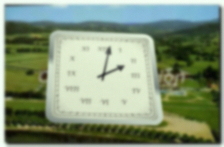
2.02
